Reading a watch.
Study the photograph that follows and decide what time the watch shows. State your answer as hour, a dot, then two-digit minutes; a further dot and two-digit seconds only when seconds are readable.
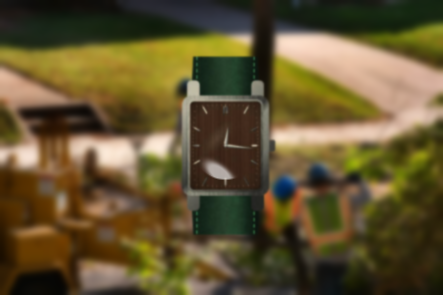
12.16
